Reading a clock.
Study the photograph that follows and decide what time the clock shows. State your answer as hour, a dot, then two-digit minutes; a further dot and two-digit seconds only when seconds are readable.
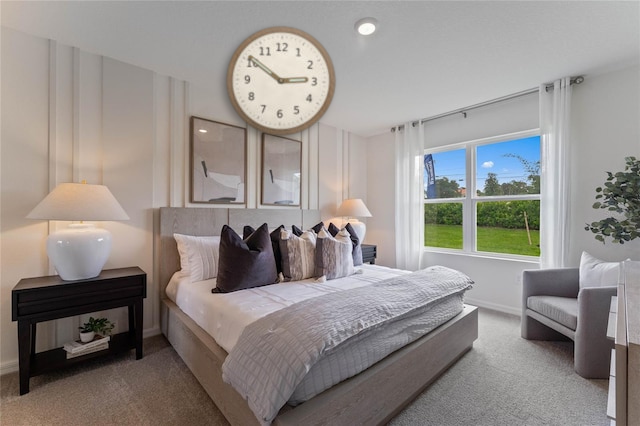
2.51
